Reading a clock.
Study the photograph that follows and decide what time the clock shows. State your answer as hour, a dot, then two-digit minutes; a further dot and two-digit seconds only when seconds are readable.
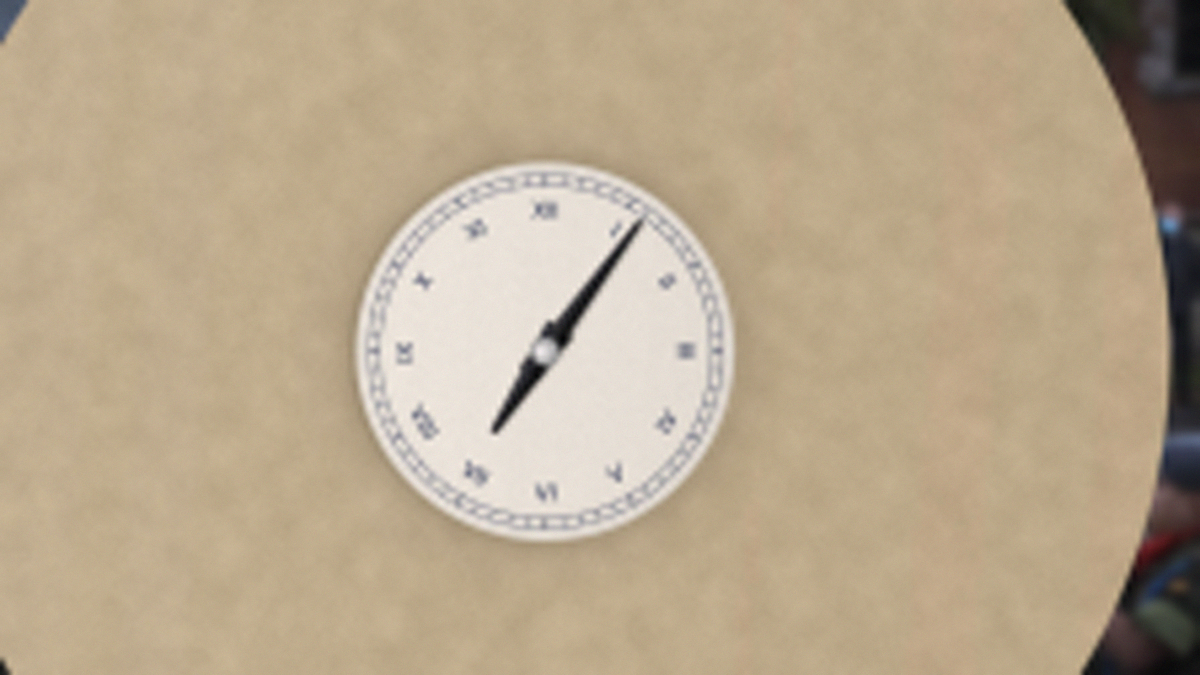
7.06
